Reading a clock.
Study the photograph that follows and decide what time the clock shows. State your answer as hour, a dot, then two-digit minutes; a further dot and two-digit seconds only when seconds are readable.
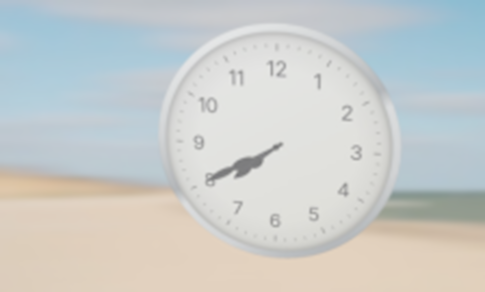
7.40
